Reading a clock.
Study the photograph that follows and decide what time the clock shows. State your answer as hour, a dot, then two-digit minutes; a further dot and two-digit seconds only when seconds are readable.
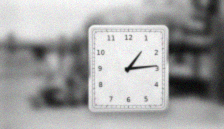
1.14
